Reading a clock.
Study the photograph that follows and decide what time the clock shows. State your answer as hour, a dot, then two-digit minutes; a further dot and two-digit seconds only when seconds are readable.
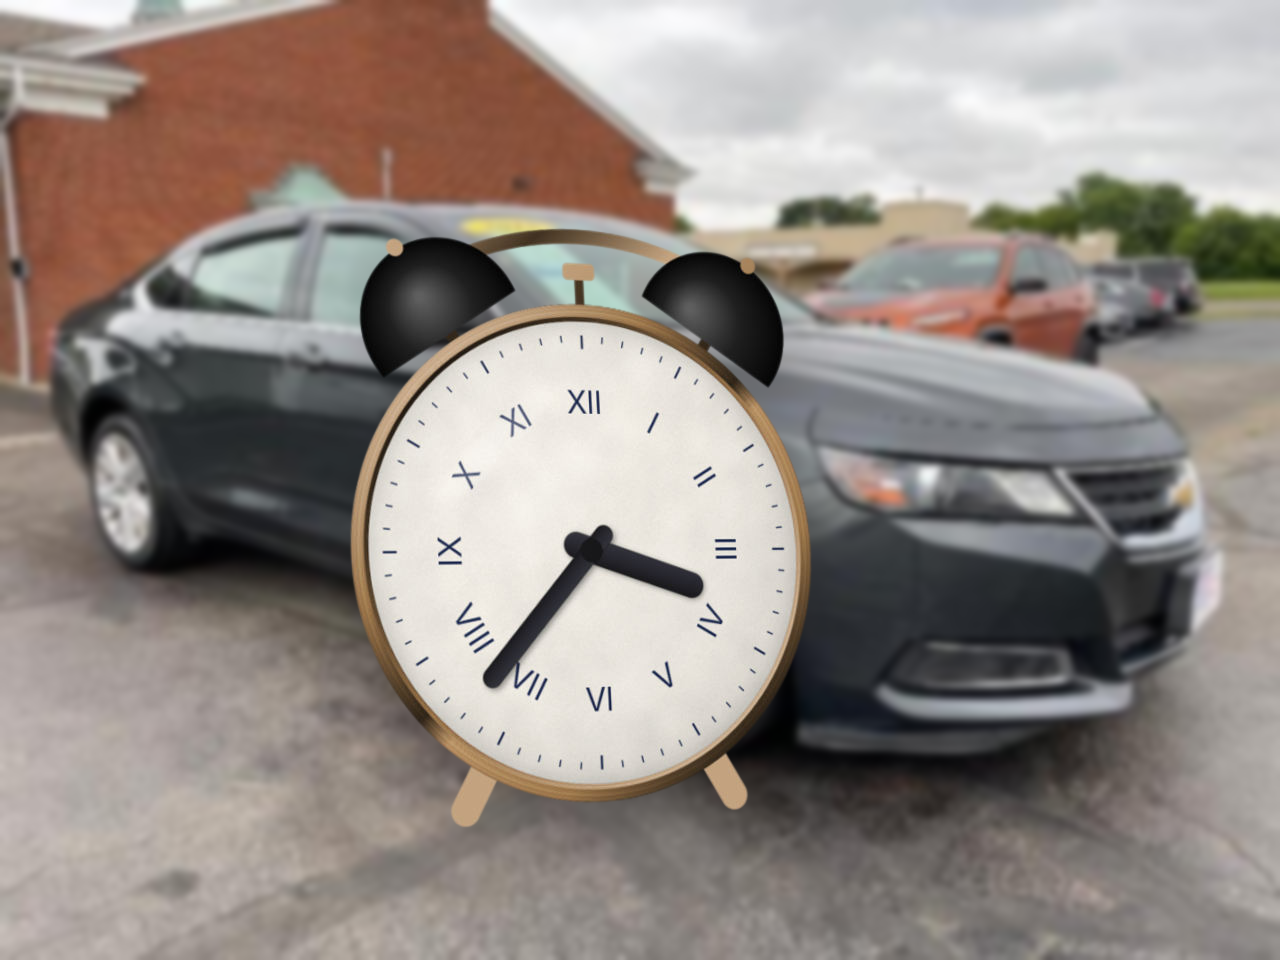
3.37
